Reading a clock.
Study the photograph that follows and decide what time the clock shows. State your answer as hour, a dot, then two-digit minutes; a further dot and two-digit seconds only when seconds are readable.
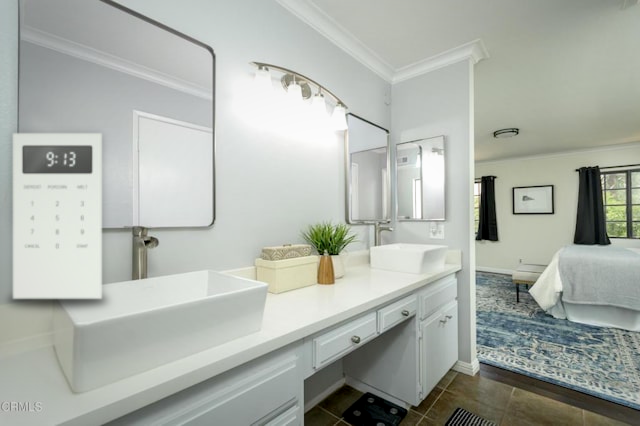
9.13
